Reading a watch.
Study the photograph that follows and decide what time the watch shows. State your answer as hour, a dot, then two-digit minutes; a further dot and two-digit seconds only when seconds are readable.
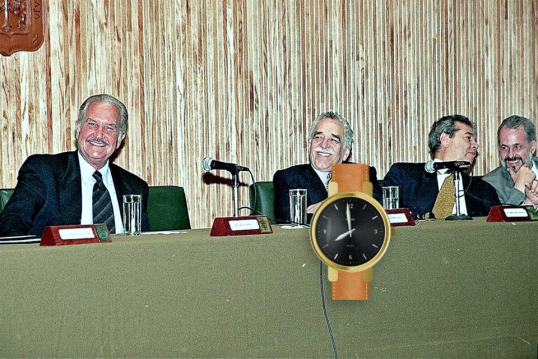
7.59
